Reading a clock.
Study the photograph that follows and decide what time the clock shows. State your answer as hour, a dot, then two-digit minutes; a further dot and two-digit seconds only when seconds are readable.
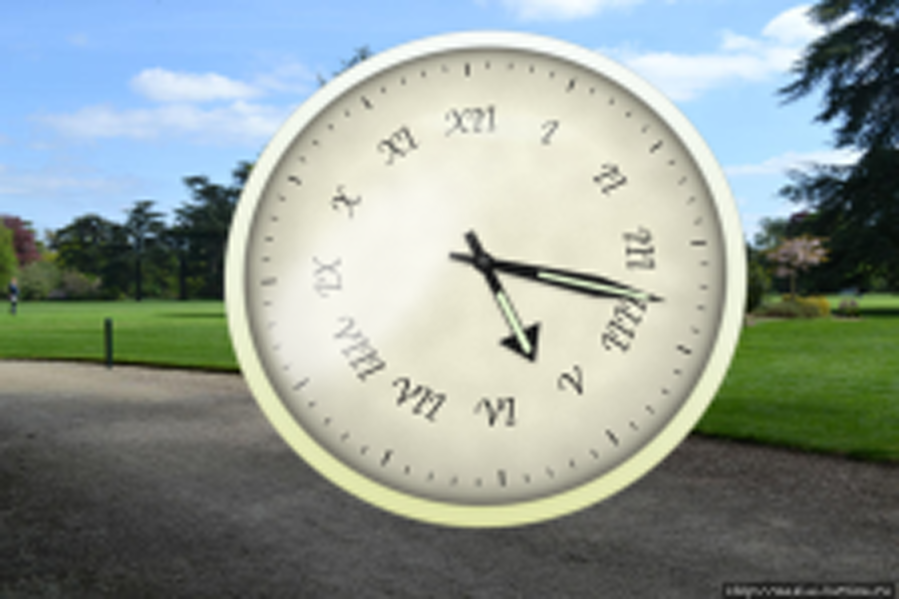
5.18
